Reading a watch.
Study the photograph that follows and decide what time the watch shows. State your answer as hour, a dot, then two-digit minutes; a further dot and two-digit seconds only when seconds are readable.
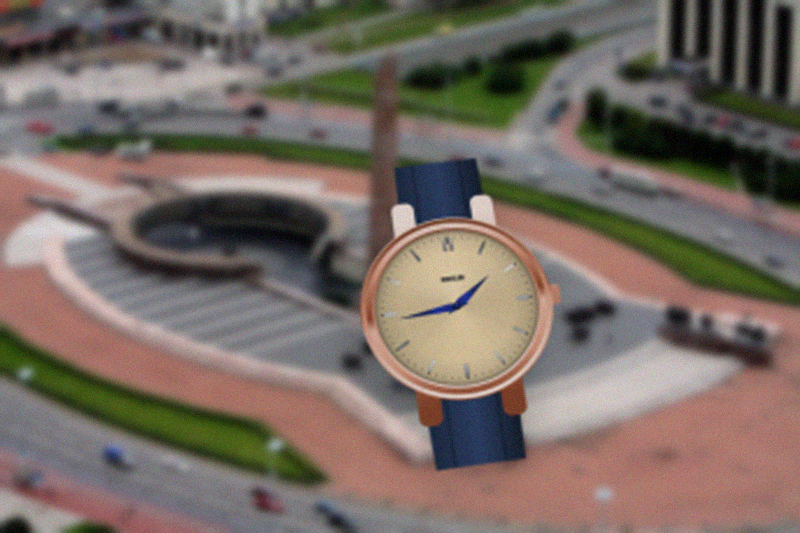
1.44
